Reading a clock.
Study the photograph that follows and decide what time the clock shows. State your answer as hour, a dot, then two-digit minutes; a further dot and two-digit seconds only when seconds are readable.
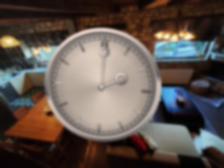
2.00
